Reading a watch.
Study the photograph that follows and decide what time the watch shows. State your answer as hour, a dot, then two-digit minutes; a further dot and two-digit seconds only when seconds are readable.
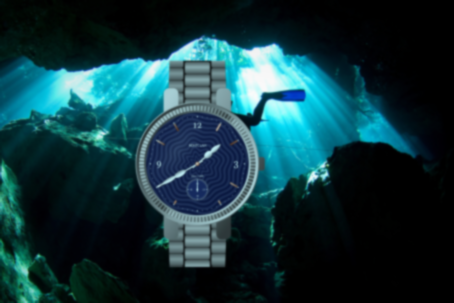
1.40
